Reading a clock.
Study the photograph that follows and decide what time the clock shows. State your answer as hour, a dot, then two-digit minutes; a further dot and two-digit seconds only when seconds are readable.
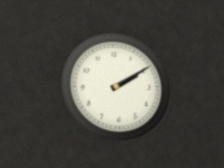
2.10
